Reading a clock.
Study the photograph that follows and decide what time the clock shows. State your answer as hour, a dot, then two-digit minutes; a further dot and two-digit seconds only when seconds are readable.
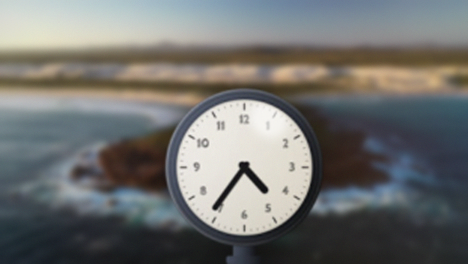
4.36
